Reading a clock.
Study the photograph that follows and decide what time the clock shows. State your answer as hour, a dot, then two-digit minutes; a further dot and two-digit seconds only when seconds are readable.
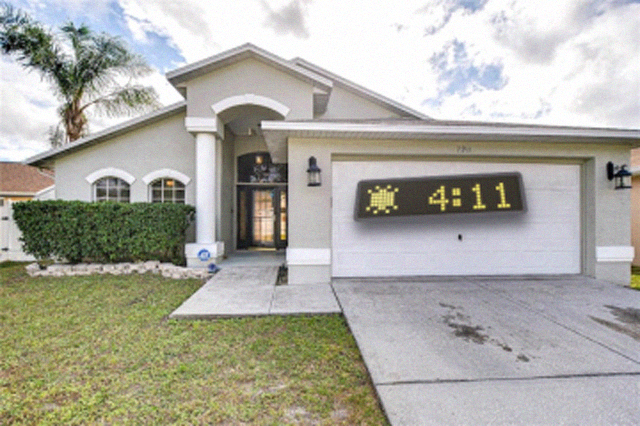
4.11
